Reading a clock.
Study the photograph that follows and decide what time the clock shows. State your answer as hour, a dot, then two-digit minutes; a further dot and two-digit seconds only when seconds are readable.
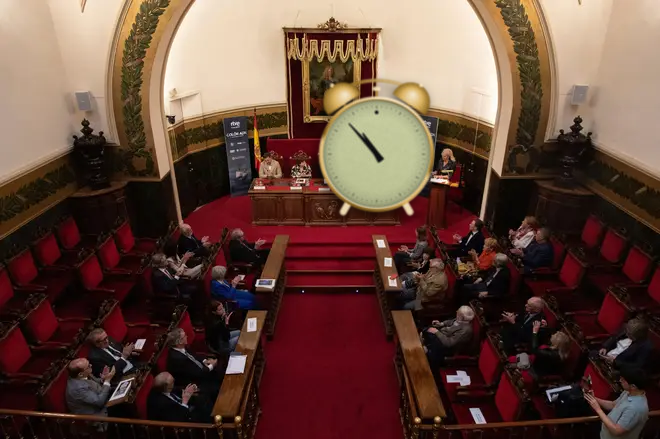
10.53
